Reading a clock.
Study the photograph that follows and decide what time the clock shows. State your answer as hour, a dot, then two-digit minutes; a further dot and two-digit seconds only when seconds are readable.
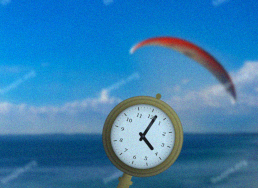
4.02
